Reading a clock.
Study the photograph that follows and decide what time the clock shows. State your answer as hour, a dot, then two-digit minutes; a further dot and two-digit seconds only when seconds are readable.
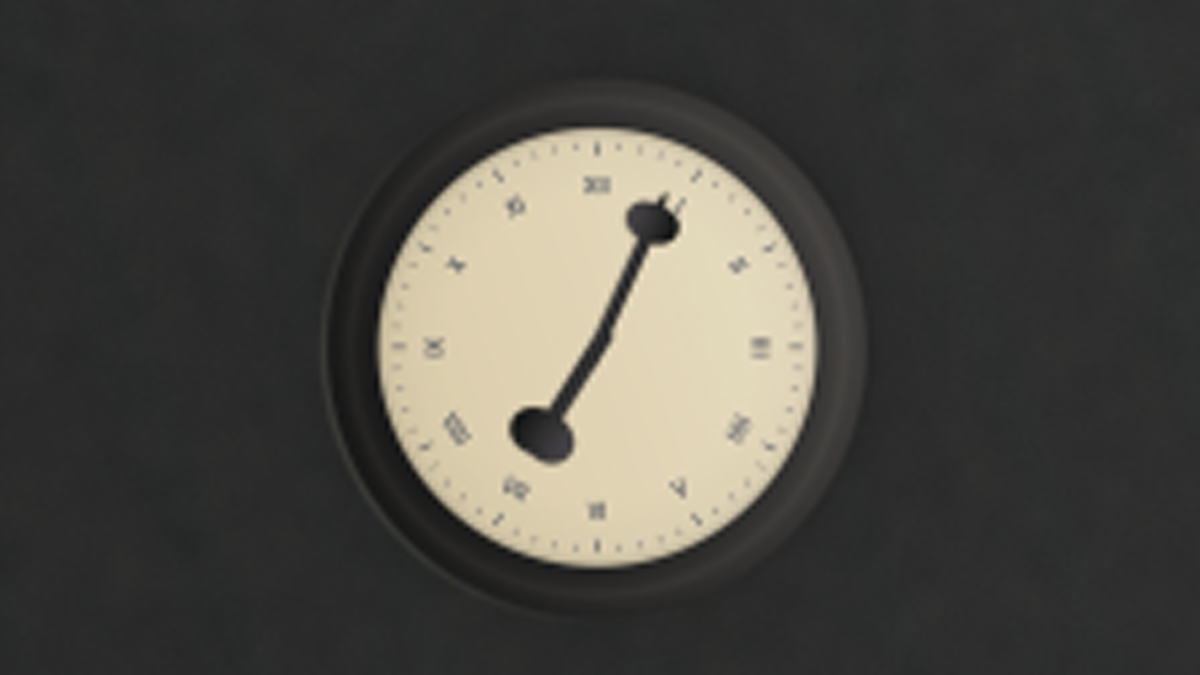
7.04
